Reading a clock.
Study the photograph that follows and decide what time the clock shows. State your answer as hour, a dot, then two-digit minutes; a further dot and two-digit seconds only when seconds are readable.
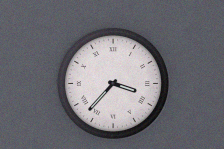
3.37
